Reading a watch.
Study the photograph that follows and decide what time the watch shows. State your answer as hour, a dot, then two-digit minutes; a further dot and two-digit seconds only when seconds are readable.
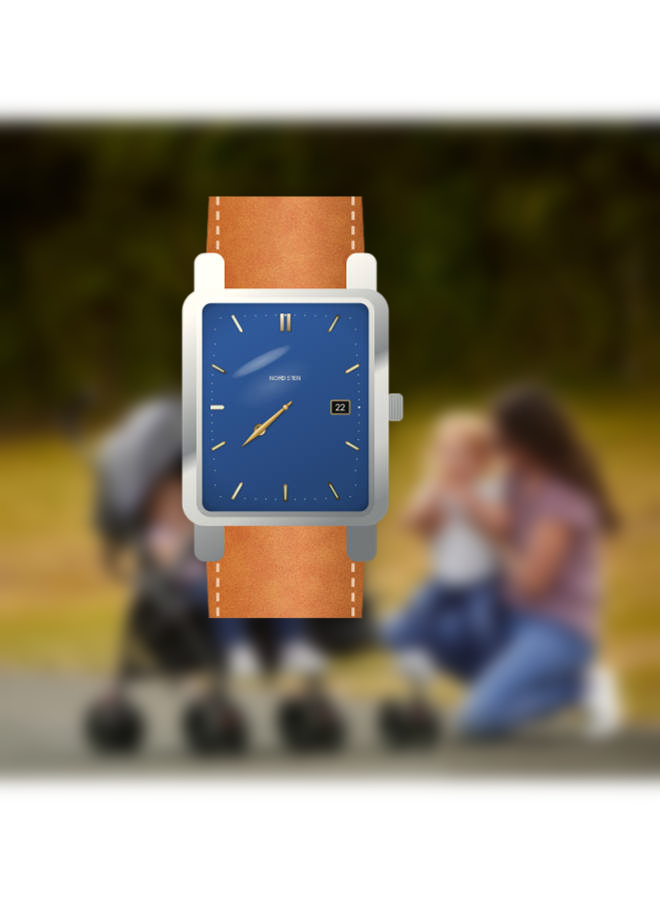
7.38
